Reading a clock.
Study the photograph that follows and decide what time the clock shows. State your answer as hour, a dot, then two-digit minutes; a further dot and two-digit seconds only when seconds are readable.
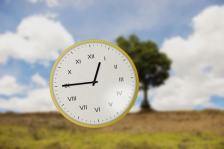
12.45
